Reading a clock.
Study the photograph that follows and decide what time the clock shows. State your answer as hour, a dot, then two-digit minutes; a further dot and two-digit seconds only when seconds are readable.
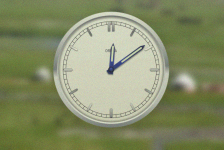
12.09
